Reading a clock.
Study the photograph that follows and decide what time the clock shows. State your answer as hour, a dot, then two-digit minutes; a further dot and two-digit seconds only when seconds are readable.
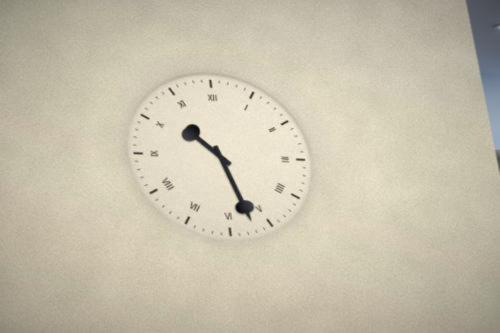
10.27
